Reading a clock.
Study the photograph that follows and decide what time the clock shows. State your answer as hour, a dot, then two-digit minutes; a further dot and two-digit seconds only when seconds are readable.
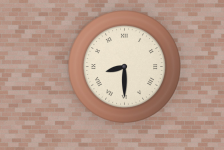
8.30
